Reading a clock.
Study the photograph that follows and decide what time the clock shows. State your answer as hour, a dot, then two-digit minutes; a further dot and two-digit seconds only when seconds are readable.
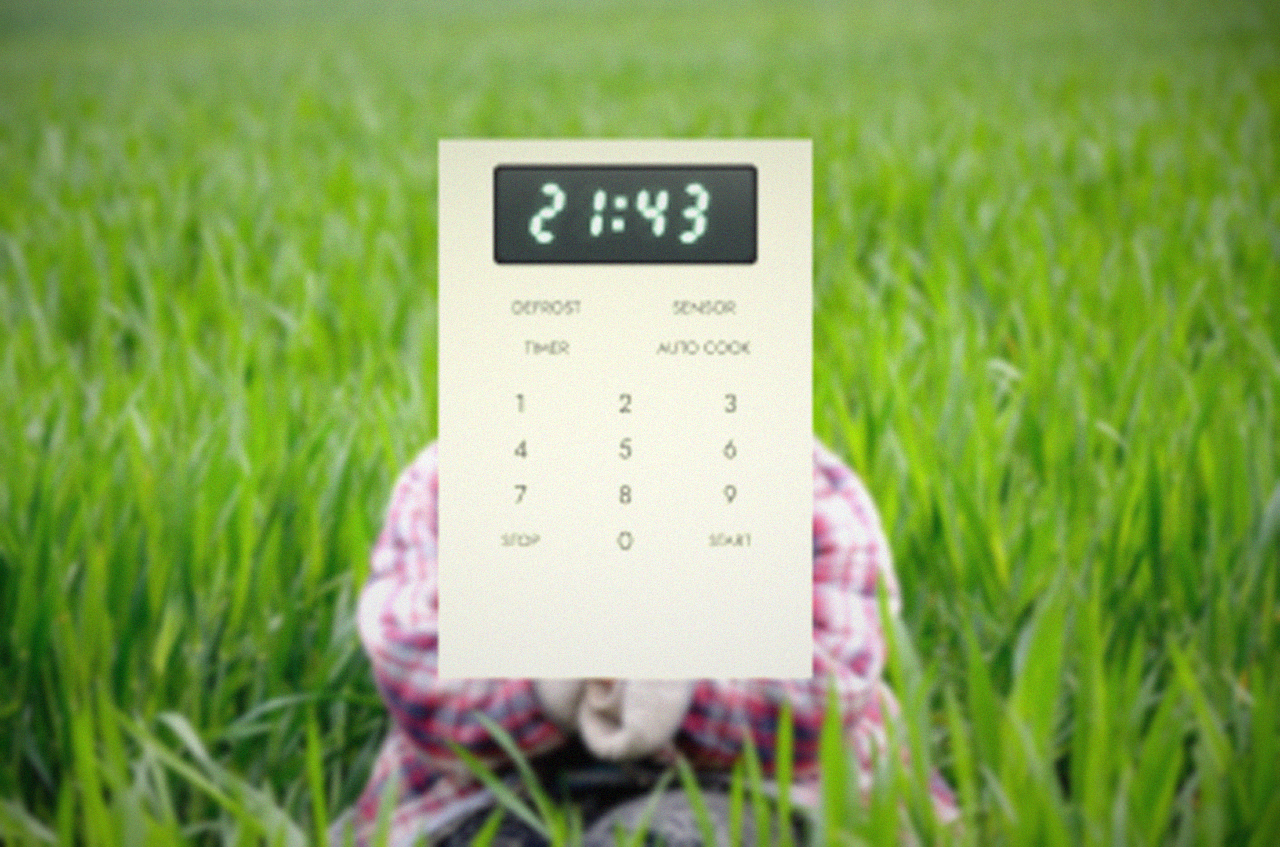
21.43
